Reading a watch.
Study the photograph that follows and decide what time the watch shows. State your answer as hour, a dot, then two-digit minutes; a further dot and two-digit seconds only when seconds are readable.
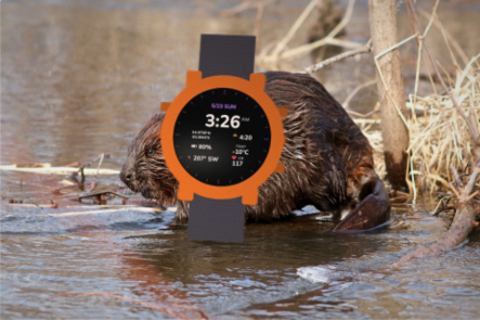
3.26
